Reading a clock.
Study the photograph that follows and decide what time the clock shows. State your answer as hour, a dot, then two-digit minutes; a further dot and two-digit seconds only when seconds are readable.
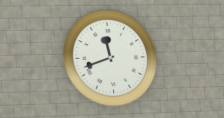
11.42
